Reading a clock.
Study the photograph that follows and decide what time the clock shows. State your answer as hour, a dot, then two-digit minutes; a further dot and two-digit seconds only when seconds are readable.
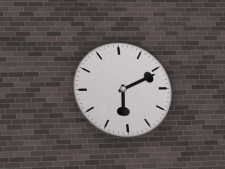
6.11
